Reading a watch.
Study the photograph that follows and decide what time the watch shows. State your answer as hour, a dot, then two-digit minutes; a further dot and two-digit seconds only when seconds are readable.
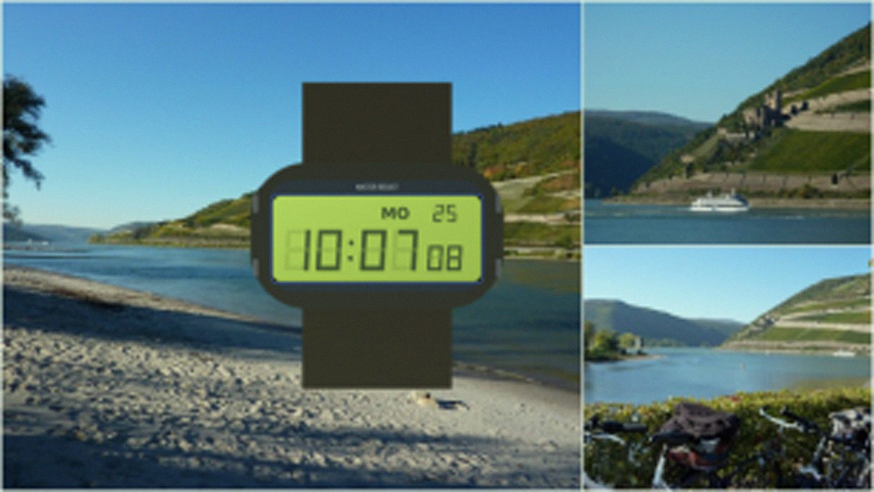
10.07.08
